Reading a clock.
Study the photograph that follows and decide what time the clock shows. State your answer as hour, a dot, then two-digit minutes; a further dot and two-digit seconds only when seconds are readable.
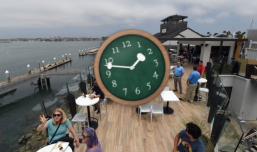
1.48
